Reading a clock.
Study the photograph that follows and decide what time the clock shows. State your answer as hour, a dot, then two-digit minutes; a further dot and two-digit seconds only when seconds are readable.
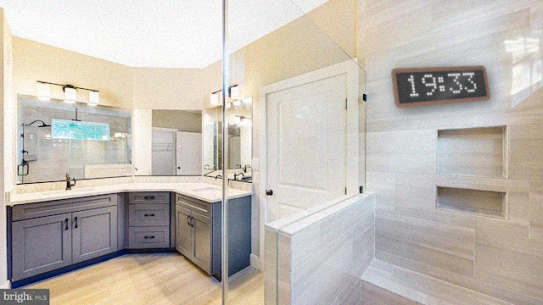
19.33
